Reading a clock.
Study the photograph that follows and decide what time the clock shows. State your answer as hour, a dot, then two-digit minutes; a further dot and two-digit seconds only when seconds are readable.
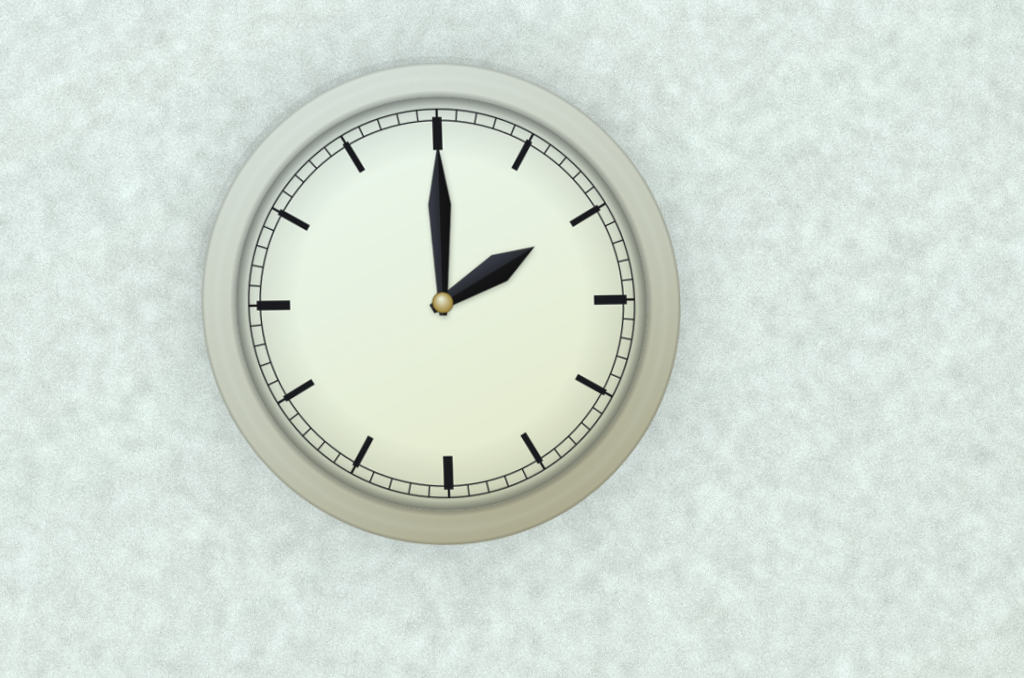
2.00
